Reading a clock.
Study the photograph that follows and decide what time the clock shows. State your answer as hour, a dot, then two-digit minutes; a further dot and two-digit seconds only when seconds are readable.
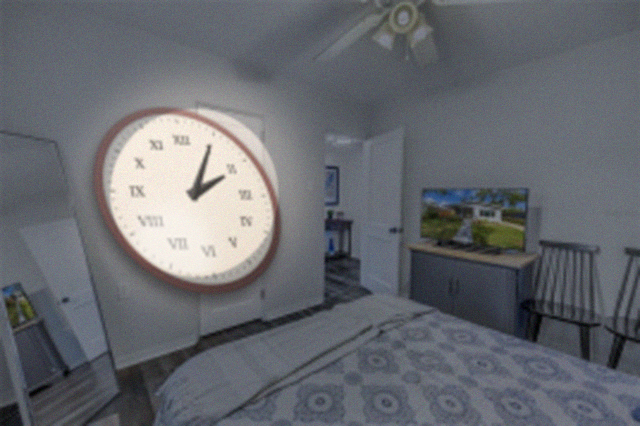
2.05
